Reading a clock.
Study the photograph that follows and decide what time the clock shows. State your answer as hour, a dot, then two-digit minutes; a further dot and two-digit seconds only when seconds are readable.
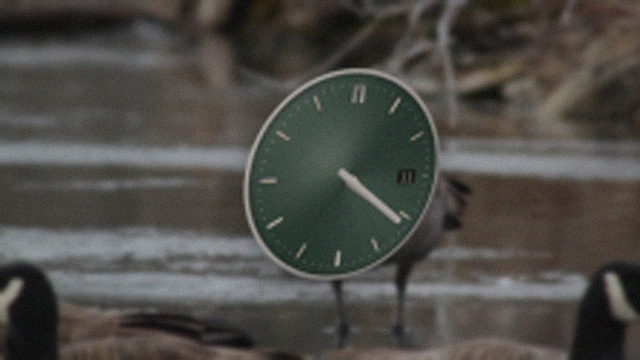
4.21
